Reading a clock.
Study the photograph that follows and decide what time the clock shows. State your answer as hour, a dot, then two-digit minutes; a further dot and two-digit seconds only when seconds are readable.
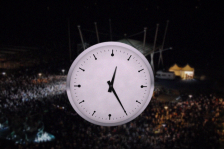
12.25
